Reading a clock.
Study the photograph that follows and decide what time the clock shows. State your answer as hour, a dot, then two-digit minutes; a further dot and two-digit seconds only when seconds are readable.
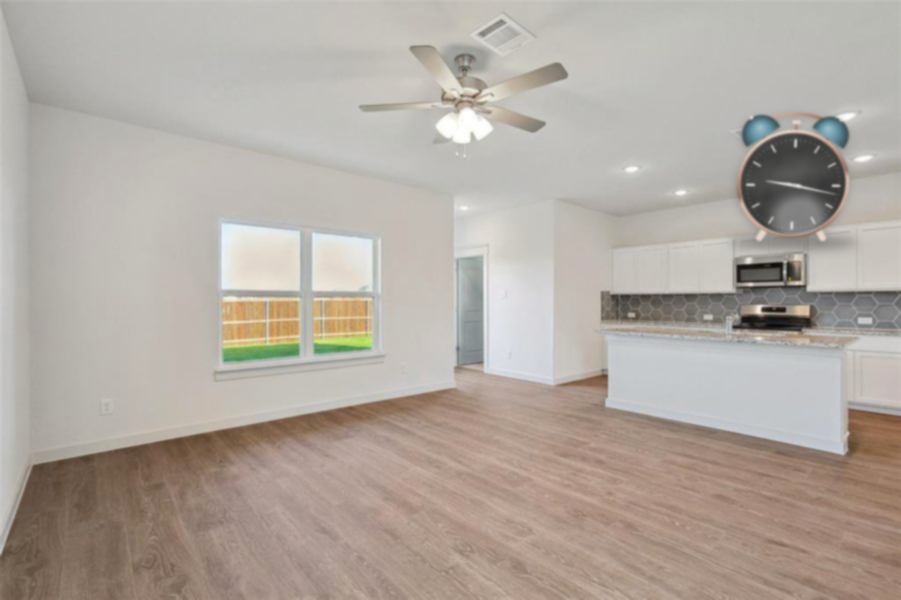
9.17
